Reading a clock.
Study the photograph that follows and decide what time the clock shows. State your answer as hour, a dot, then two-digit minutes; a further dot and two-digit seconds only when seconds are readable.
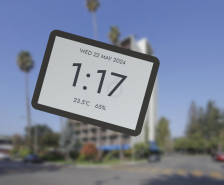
1.17
